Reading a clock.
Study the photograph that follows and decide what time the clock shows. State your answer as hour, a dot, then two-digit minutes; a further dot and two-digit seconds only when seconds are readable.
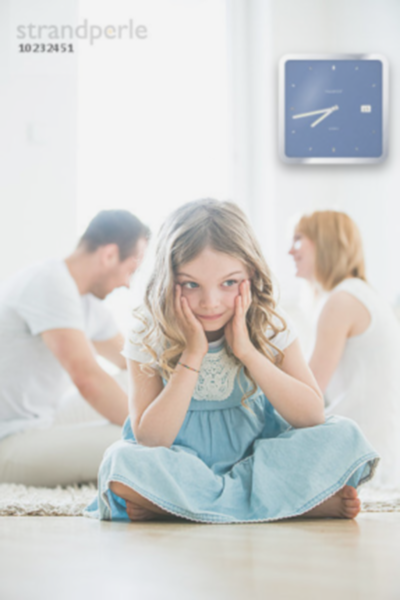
7.43
